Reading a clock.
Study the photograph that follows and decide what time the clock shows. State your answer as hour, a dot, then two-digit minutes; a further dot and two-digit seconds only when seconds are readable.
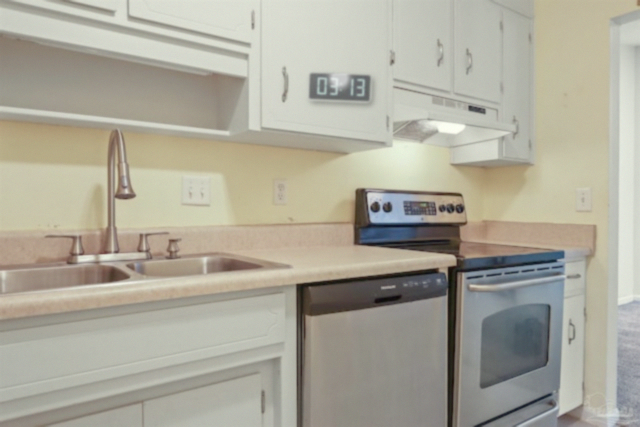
3.13
